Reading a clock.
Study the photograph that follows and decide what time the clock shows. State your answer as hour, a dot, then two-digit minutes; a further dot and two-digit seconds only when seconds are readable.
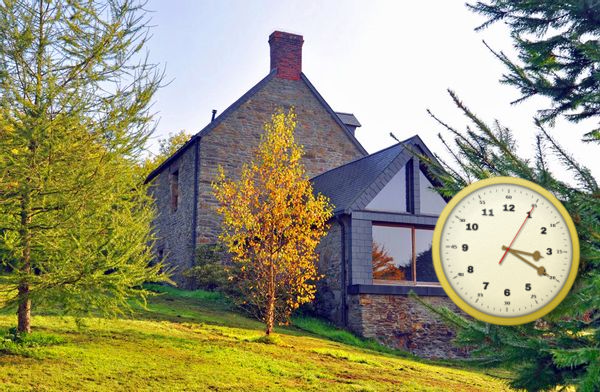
3.20.05
